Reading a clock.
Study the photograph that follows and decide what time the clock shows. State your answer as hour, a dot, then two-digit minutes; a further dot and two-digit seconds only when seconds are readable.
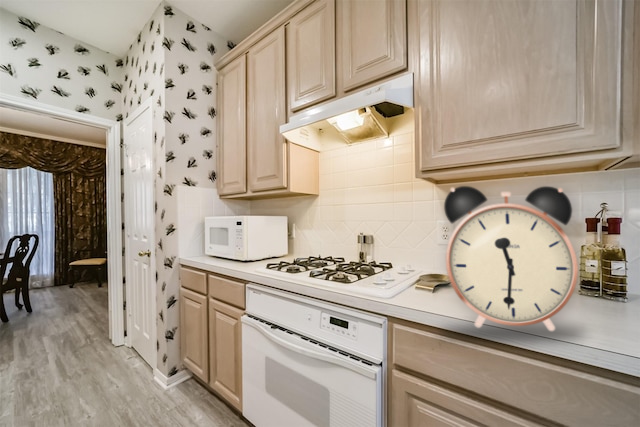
11.31
